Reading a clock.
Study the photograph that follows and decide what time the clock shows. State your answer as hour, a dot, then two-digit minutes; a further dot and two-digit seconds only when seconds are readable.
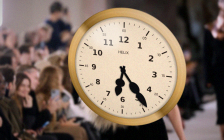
6.24
